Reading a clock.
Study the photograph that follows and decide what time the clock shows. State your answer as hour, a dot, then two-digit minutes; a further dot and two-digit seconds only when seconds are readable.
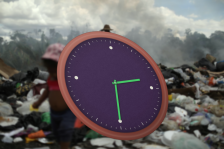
2.30
